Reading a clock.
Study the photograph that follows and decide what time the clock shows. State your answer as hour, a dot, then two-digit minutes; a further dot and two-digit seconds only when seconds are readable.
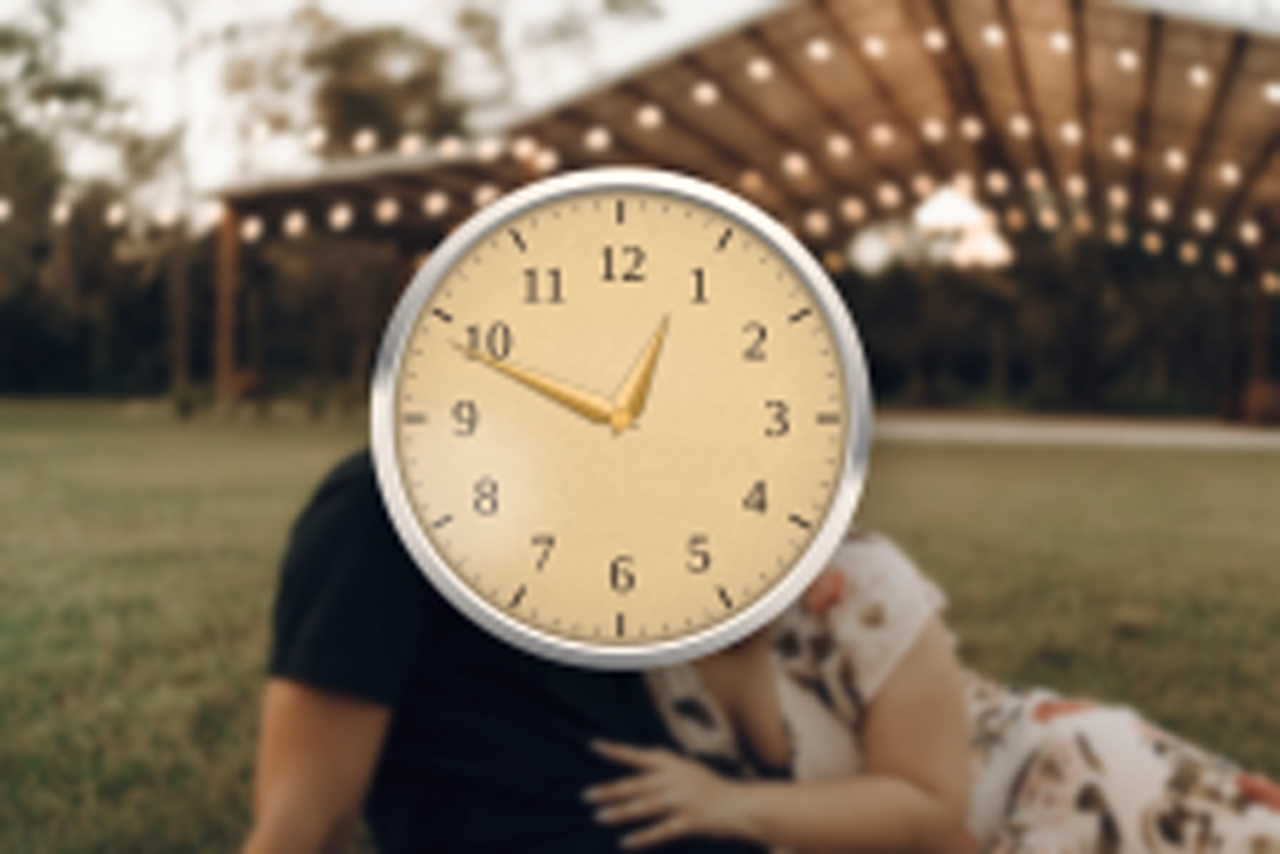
12.49
